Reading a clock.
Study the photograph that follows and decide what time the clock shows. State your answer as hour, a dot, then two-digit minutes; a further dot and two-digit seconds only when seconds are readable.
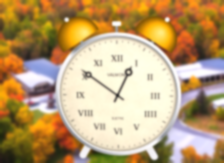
12.51
